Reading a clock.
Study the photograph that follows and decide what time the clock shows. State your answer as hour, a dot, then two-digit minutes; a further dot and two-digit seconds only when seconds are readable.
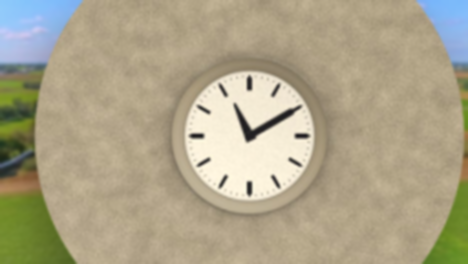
11.10
